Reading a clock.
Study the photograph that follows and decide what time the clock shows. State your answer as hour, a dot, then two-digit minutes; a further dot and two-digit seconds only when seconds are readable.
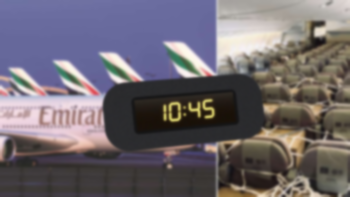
10.45
